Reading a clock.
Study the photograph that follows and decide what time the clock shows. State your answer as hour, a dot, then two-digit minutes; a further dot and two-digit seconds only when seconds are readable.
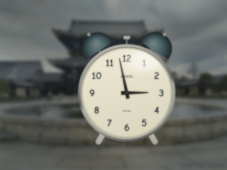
2.58
